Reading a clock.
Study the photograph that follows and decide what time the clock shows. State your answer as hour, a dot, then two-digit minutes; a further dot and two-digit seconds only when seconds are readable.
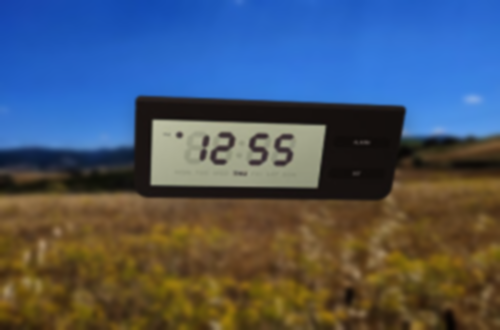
12.55
